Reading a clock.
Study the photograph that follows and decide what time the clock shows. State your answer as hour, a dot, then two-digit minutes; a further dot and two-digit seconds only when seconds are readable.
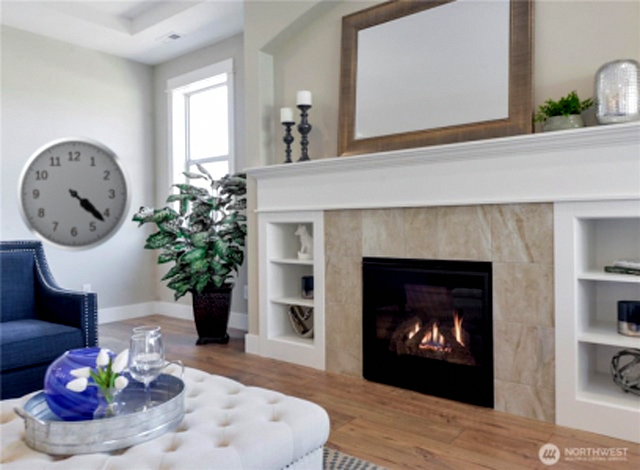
4.22
